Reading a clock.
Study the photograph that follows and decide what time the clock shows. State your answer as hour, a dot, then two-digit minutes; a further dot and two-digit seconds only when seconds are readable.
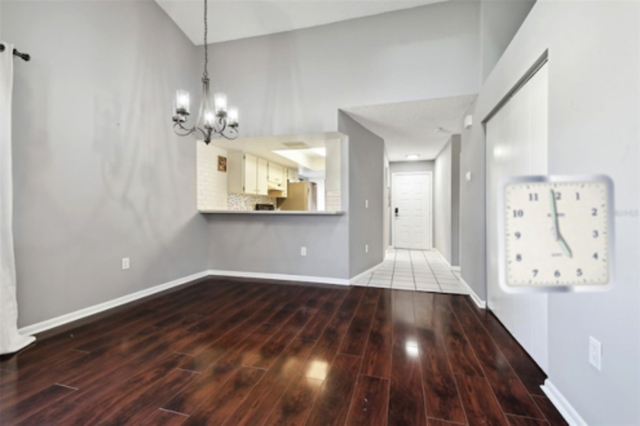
4.59
